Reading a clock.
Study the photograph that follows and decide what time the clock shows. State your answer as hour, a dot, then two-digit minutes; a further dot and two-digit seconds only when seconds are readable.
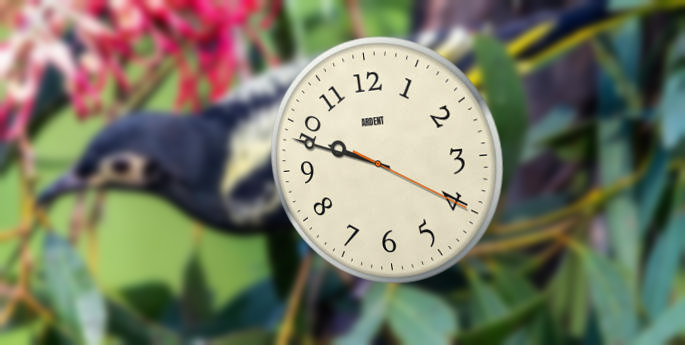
9.48.20
